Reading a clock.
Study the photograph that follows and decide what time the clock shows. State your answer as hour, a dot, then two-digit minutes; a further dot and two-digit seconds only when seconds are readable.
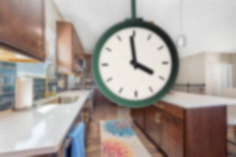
3.59
